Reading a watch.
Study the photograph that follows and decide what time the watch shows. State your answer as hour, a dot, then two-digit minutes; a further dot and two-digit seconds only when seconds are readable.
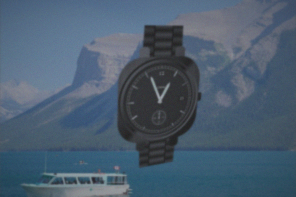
12.56
